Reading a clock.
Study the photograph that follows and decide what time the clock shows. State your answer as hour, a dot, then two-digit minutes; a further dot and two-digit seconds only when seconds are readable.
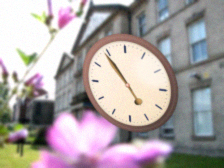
4.54
